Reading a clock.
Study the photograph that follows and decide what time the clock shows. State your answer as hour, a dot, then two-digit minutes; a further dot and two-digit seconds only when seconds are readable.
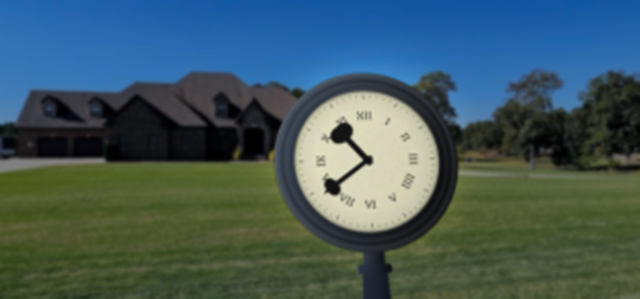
10.39
